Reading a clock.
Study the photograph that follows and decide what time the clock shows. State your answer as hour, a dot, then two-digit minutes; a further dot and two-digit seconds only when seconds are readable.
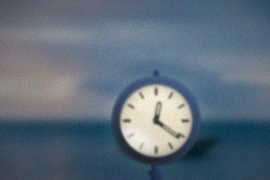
12.21
